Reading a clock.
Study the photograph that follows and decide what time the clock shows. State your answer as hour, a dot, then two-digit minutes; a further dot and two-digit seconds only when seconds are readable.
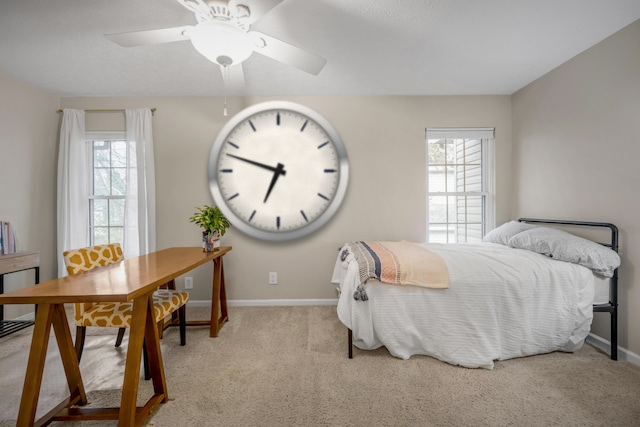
6.48
